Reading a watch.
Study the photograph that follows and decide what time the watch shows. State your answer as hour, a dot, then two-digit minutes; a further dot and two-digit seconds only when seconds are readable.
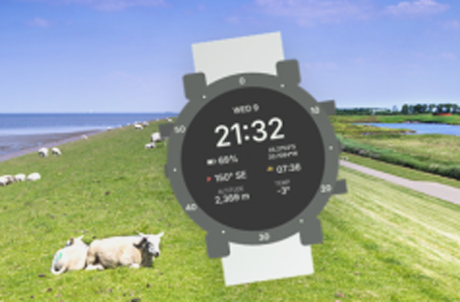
21.32
